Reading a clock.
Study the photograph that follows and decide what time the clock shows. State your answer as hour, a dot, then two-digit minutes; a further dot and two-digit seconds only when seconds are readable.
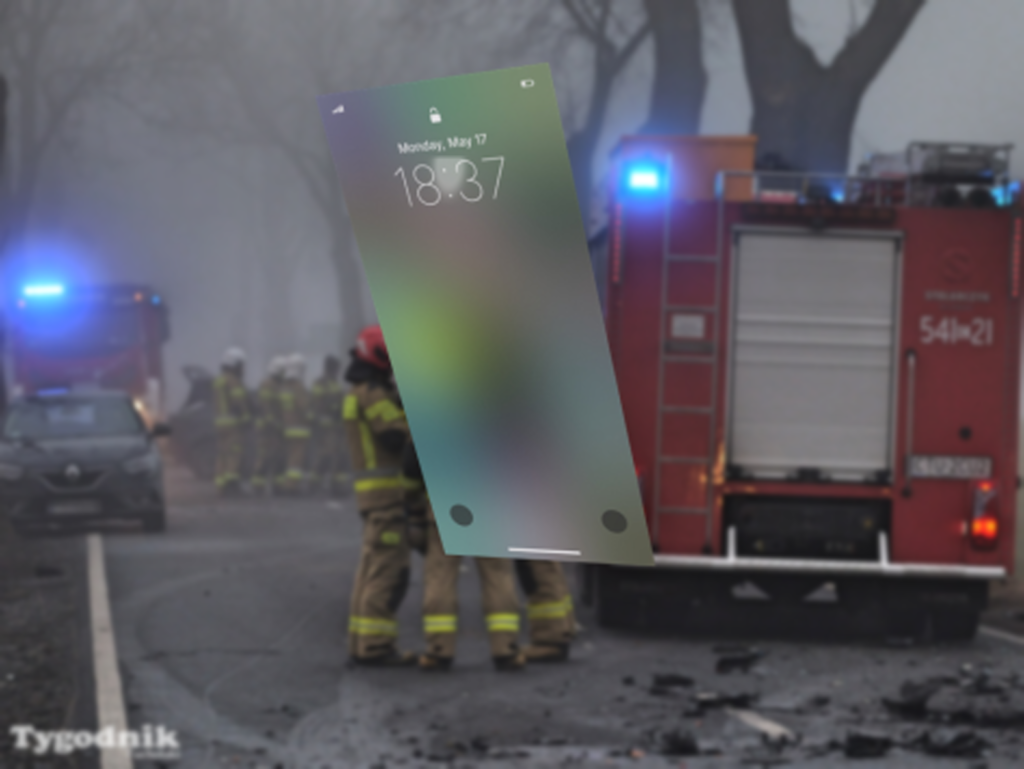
18.37
